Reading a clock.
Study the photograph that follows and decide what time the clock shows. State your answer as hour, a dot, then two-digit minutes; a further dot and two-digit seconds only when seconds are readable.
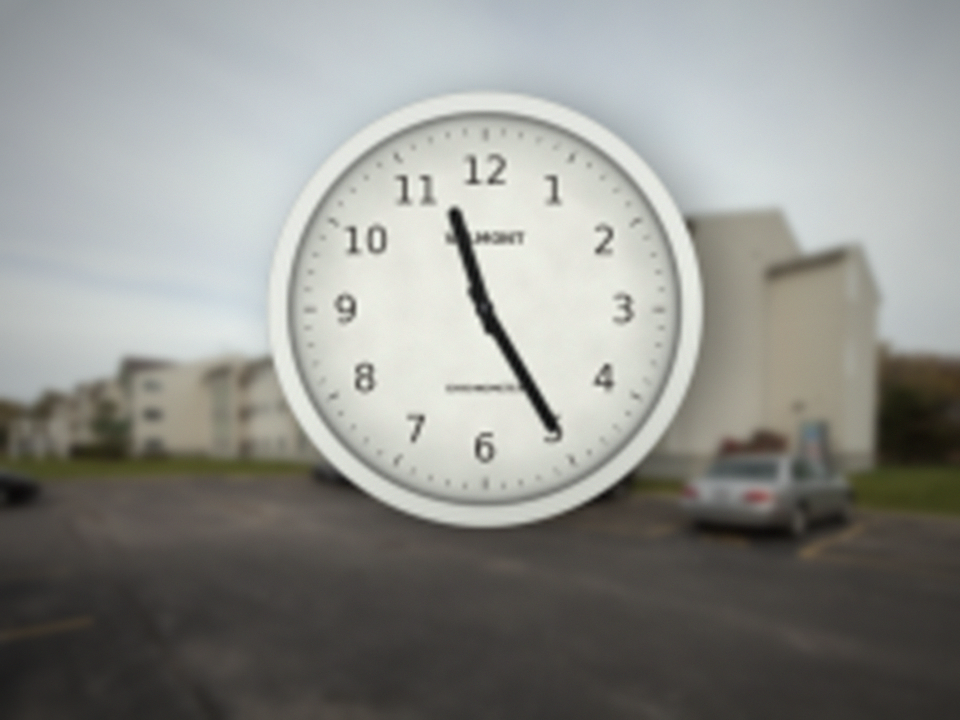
11.25
